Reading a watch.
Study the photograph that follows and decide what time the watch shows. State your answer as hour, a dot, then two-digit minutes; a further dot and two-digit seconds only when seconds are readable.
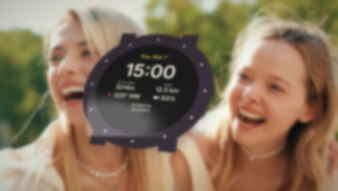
15.00
